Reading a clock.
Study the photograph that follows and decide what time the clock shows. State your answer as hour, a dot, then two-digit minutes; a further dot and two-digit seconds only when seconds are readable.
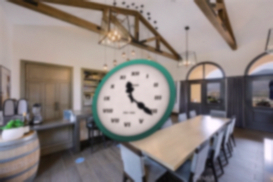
11.21
